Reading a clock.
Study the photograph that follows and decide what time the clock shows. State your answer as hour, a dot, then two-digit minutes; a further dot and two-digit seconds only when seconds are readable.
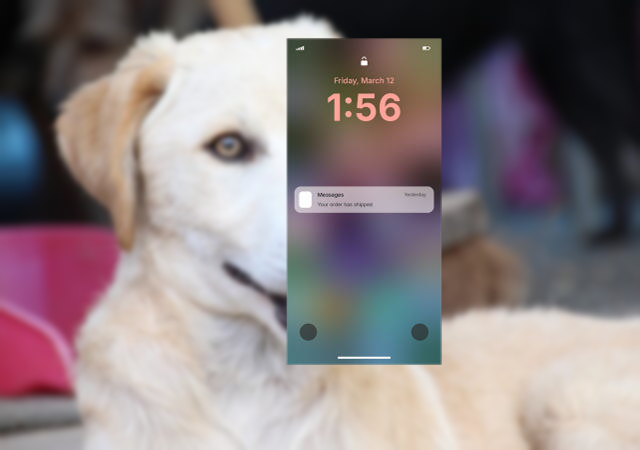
1.56
